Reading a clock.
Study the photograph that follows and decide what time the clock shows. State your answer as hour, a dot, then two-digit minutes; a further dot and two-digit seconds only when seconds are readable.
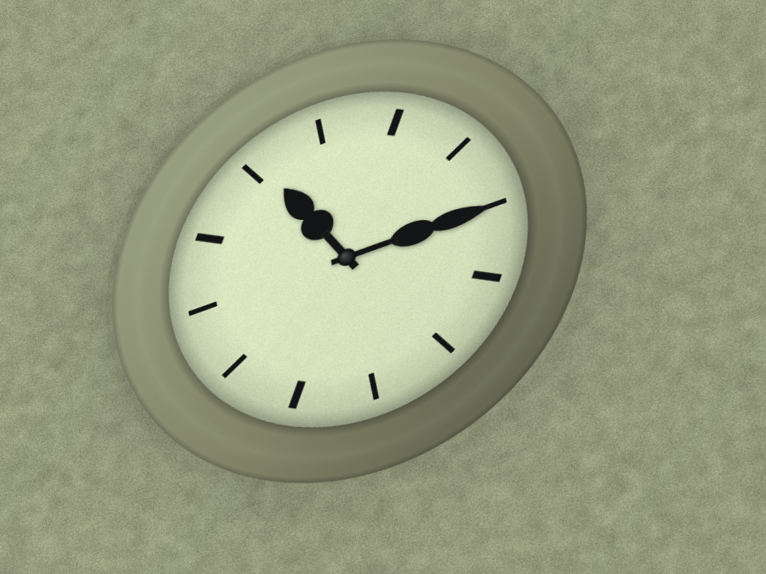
10.10
